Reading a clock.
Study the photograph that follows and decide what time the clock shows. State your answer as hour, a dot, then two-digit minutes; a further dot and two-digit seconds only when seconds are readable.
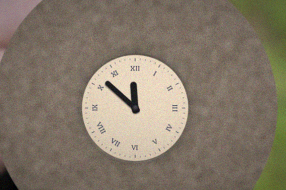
11.52
